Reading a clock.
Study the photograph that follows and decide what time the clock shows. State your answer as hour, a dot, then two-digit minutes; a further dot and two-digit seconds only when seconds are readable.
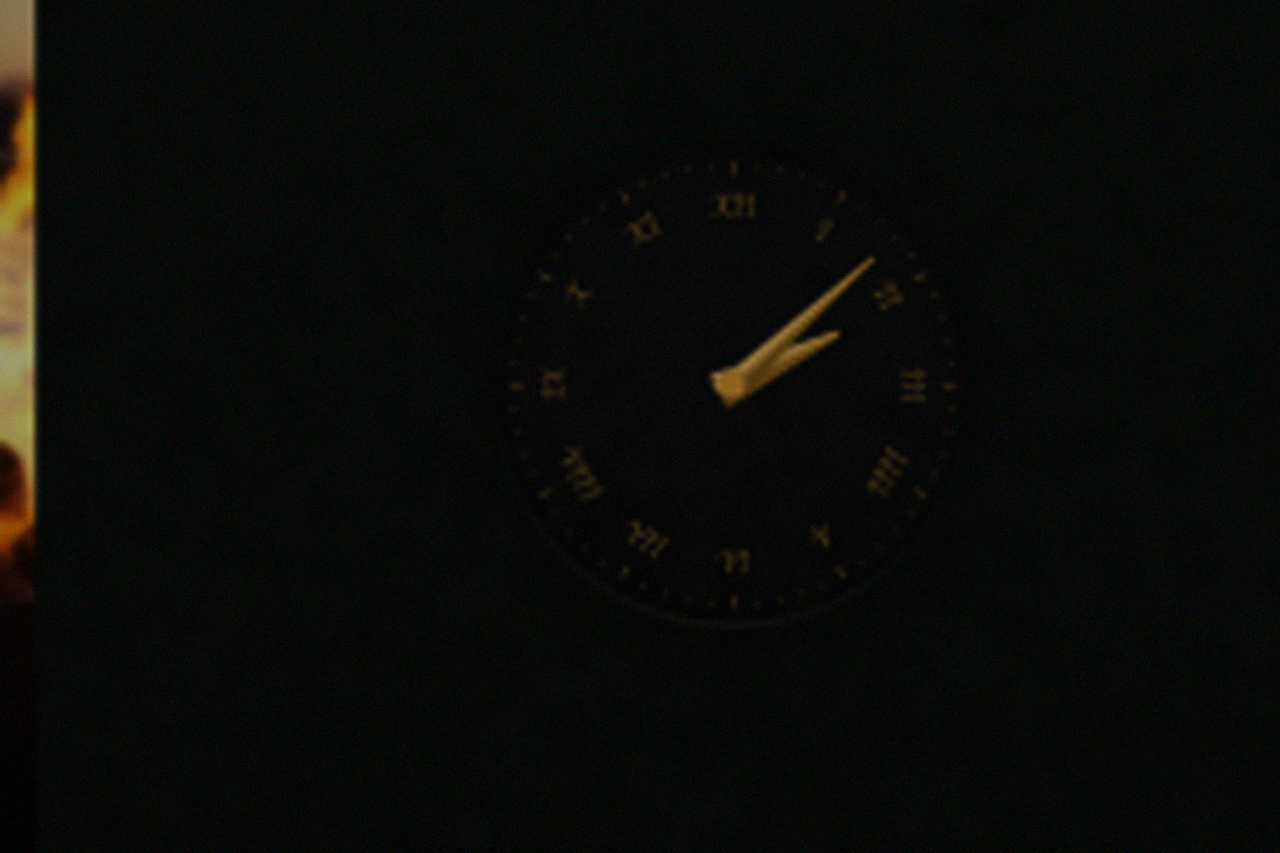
2.08
